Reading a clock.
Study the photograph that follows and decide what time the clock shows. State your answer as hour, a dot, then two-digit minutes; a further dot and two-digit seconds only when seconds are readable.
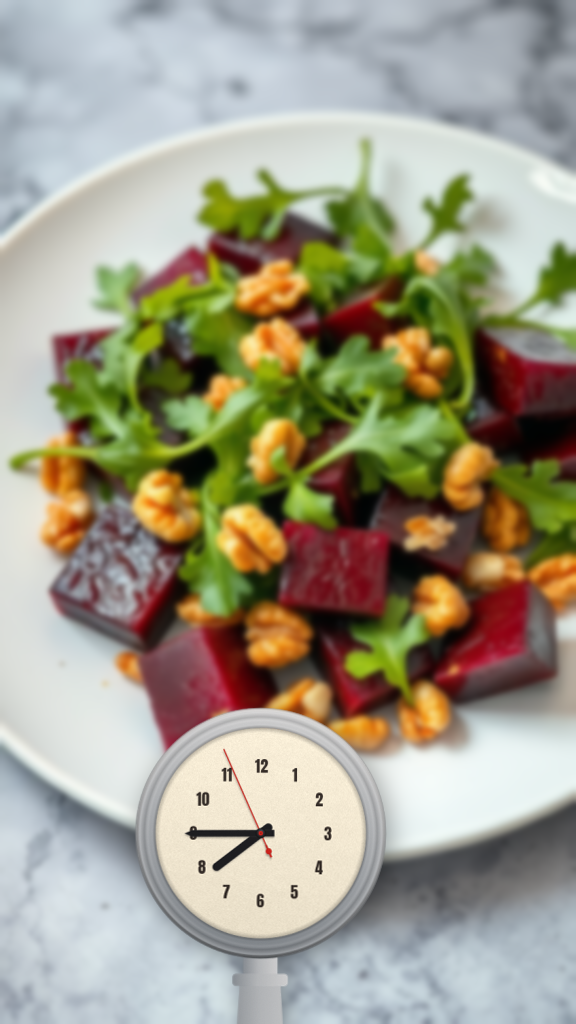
7.44.56
